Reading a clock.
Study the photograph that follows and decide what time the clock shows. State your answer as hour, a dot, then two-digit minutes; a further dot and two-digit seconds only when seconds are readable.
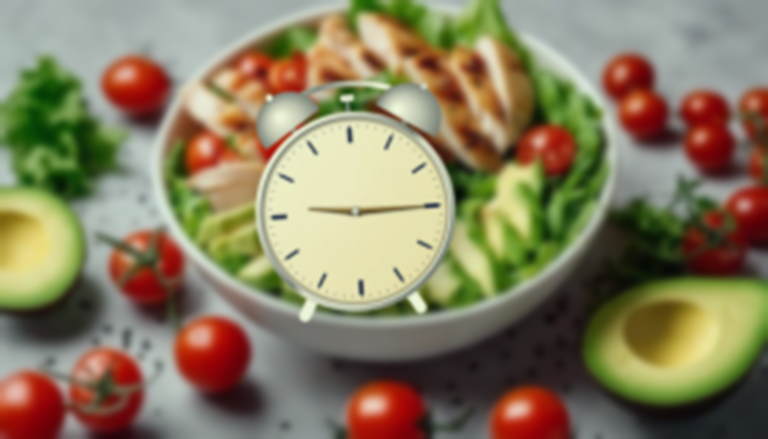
9.15
